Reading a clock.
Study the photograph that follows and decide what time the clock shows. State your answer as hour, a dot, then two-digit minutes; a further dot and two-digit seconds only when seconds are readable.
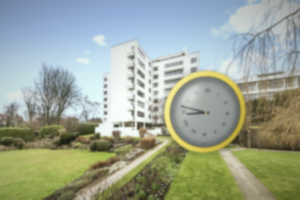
8.47
